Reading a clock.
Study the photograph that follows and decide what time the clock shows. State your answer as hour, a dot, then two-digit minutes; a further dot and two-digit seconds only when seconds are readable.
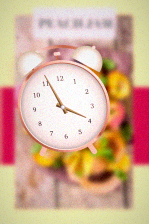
3.56
